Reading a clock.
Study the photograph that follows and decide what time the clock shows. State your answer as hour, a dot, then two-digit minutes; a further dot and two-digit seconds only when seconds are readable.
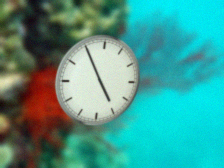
4.55
